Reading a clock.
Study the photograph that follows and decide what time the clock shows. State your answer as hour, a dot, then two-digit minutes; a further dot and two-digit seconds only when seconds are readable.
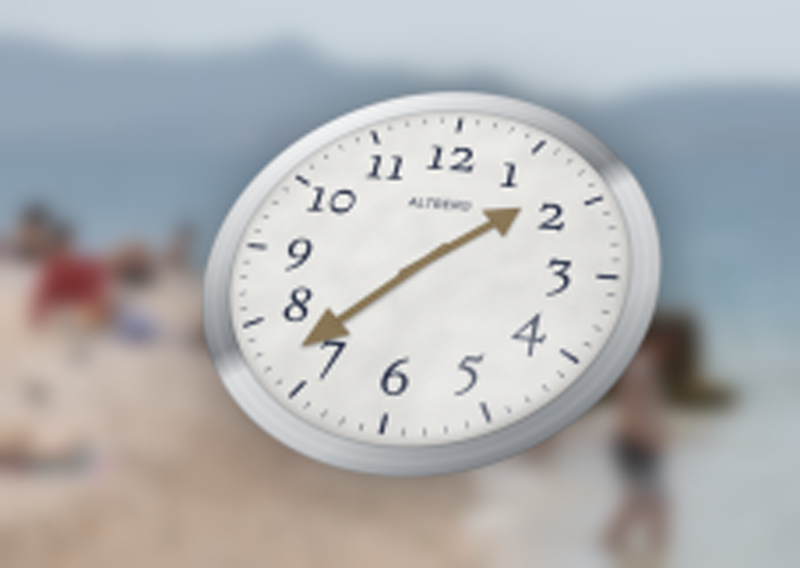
1.37
